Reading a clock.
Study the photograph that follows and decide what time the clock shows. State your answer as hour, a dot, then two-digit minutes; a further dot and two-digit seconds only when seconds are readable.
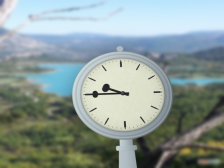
9.45
